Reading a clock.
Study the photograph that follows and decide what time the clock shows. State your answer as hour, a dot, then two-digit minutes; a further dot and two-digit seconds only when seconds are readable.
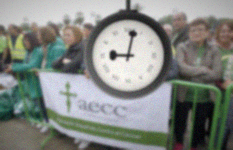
9.02
